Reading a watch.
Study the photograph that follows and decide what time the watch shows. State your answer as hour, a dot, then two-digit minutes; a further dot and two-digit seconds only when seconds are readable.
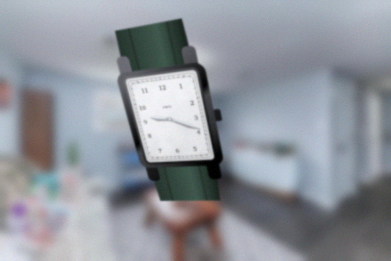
9.19
